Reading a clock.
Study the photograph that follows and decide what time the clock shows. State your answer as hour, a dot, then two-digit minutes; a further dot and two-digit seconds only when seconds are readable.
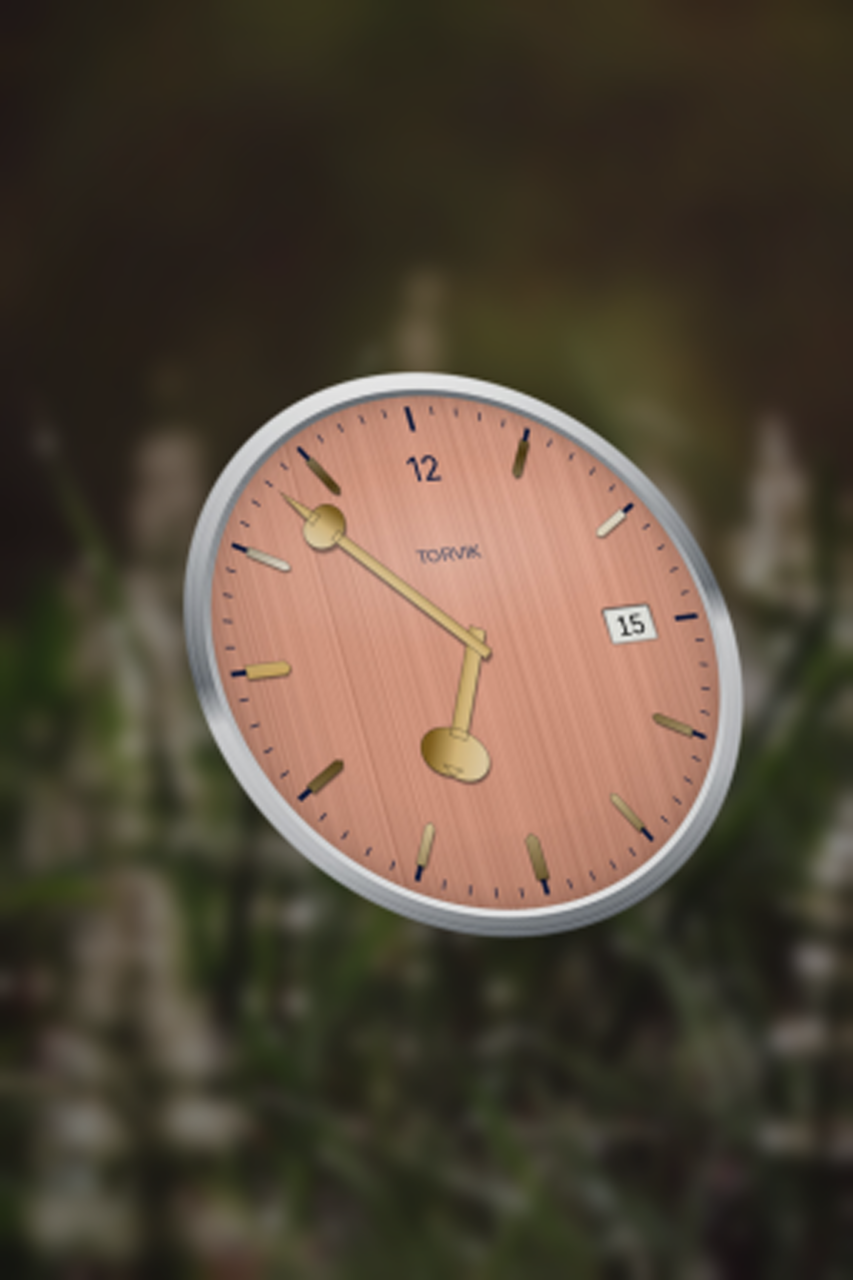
6.53
